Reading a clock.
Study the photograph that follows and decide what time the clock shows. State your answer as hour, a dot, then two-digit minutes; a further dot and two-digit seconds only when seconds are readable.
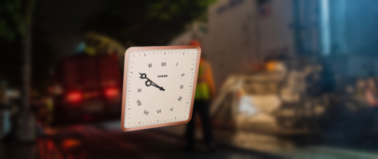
9.51
